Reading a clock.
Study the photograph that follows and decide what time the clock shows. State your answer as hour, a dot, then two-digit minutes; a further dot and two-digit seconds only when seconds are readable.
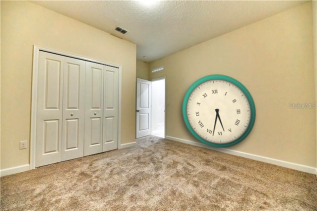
5.33
